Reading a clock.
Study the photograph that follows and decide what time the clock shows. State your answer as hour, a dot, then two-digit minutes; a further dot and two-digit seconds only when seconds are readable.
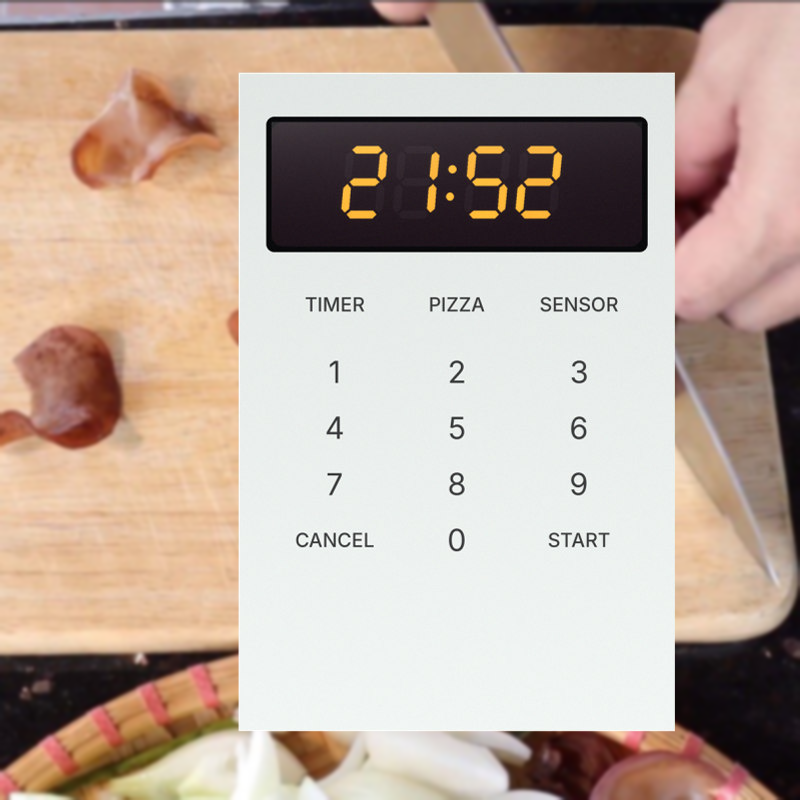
21.52
